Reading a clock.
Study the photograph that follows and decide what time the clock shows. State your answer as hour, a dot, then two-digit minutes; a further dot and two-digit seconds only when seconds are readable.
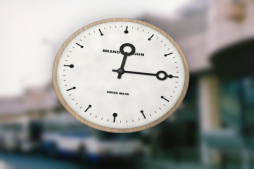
12.15
